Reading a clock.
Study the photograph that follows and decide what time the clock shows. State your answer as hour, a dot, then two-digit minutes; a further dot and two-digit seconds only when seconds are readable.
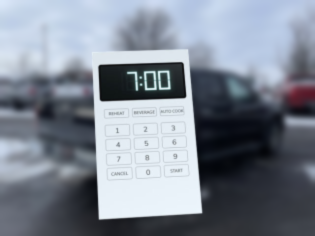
7.00
